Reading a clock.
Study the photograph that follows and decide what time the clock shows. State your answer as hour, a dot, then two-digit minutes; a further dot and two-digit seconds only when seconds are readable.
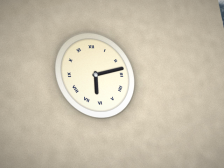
6.13
